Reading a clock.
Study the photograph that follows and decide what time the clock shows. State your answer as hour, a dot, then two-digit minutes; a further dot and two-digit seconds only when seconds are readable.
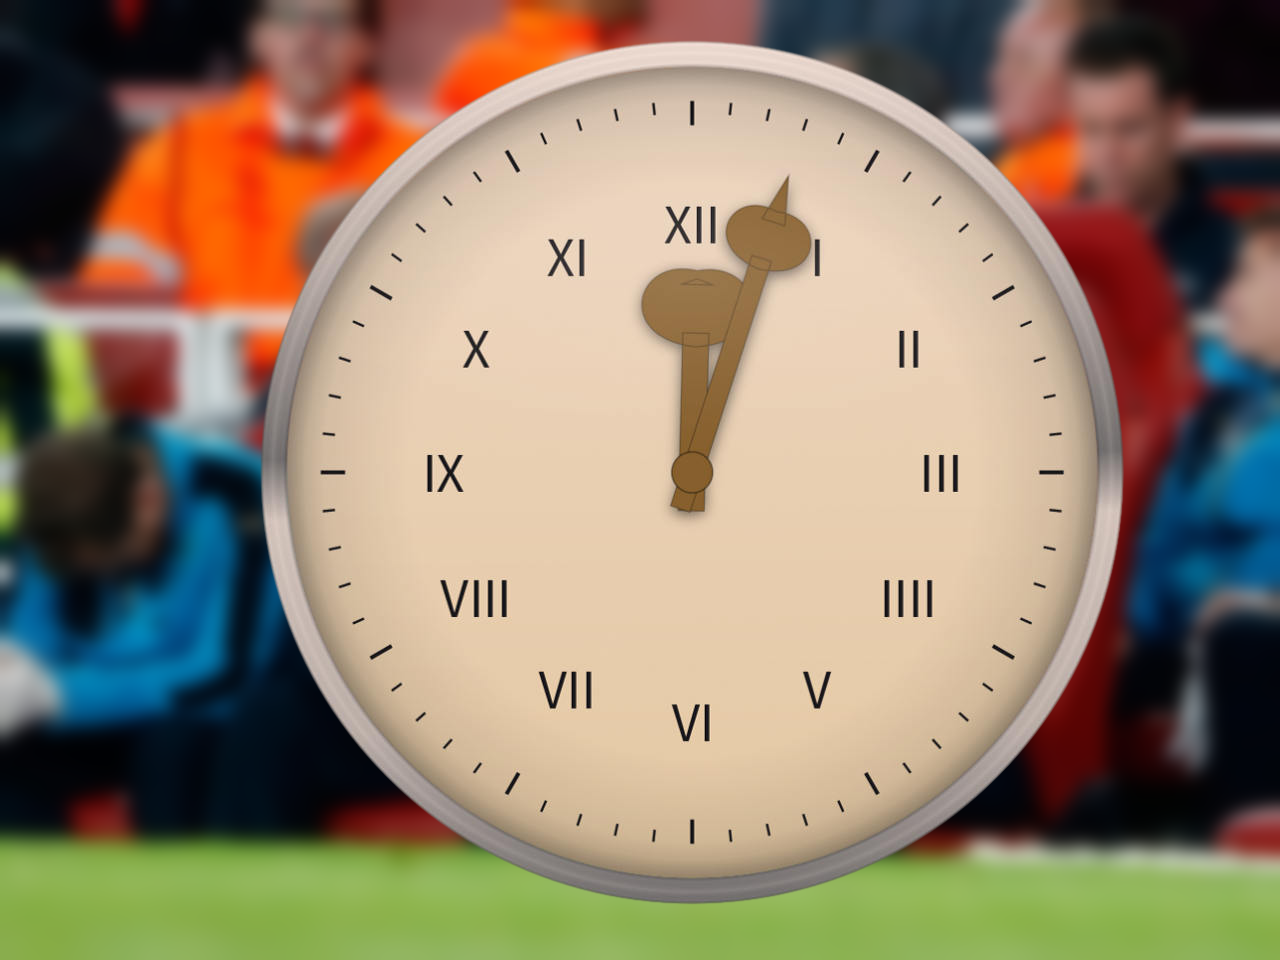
12.03
